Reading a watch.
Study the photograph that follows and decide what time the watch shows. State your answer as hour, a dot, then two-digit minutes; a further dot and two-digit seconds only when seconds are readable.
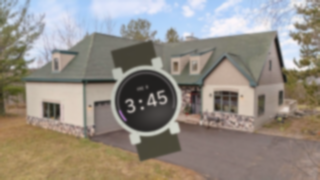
3.45
